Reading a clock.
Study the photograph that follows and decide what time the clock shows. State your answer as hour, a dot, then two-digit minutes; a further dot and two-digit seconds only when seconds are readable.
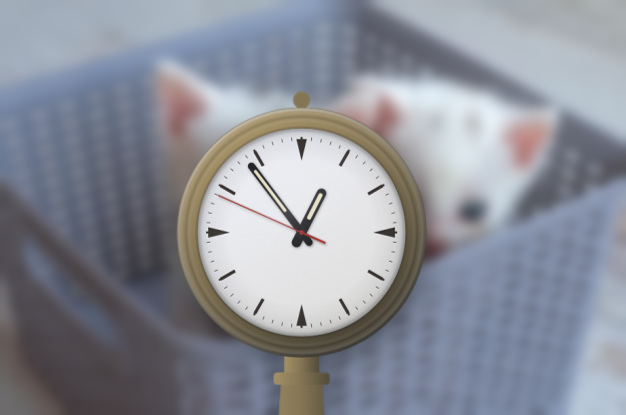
12.53.49
